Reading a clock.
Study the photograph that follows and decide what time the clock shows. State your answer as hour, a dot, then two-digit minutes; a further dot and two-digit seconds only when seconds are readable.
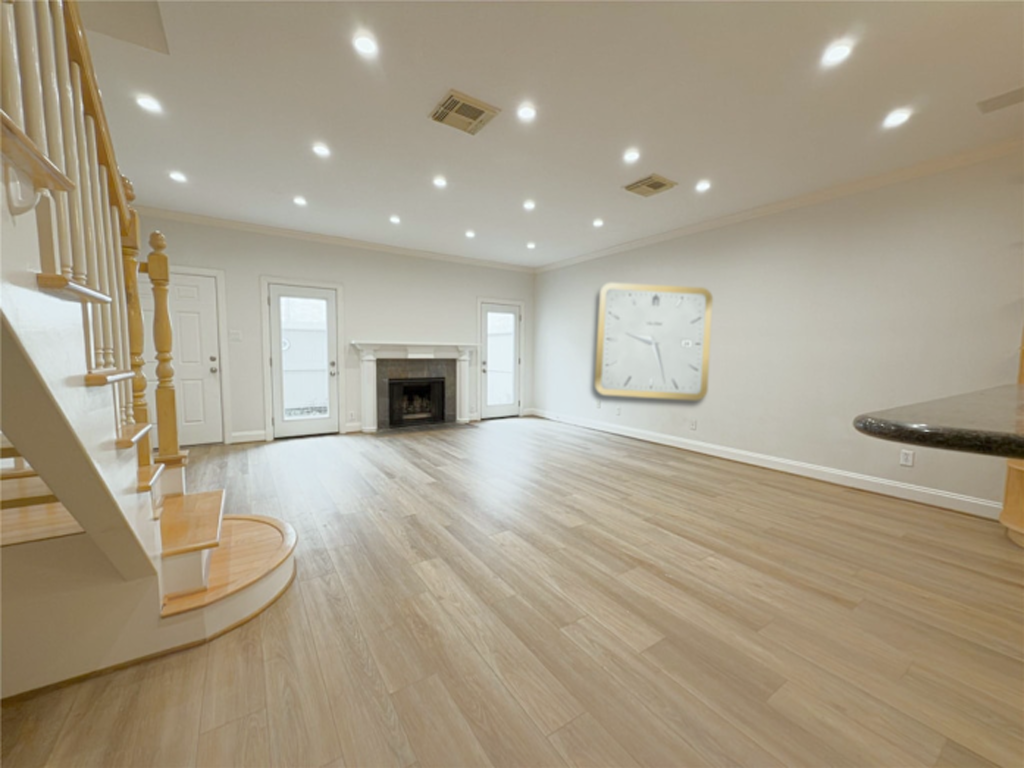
9.27
